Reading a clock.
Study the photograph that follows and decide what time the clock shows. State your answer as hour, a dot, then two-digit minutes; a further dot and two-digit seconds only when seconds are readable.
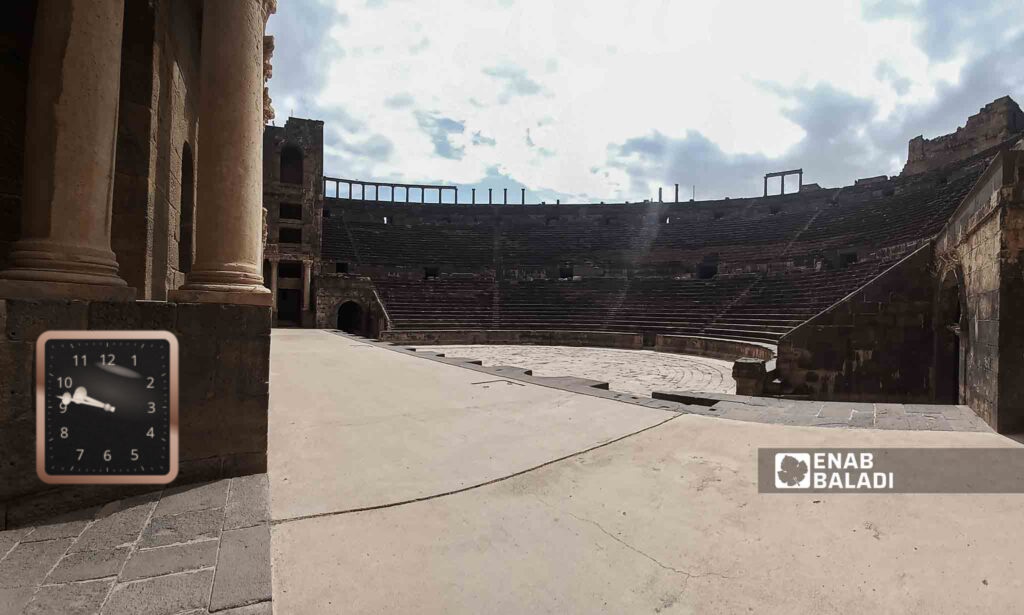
9.47
